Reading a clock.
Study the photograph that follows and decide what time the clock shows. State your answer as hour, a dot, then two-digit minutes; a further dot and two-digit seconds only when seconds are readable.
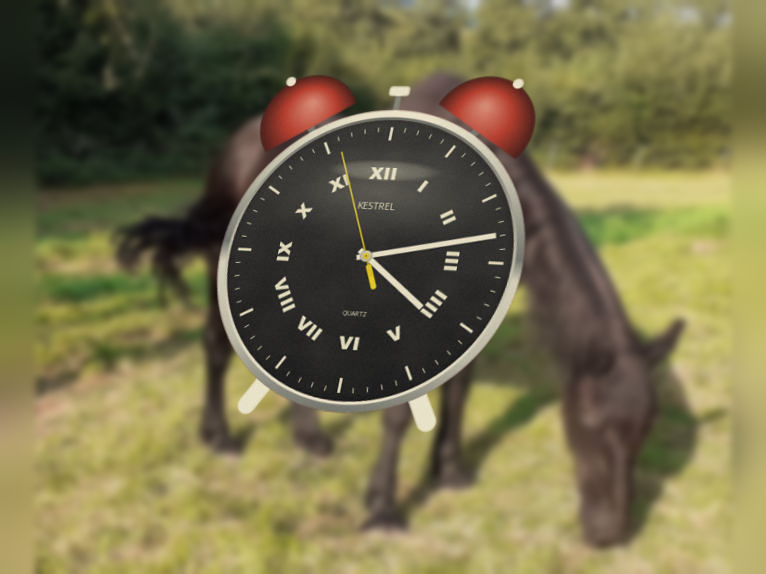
4.12.56
